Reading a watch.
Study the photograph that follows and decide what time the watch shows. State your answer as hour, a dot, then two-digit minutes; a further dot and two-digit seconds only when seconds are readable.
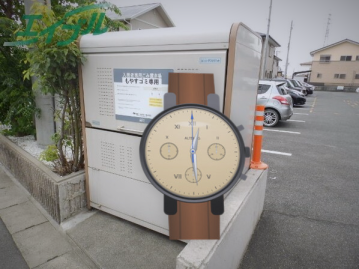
12.29
